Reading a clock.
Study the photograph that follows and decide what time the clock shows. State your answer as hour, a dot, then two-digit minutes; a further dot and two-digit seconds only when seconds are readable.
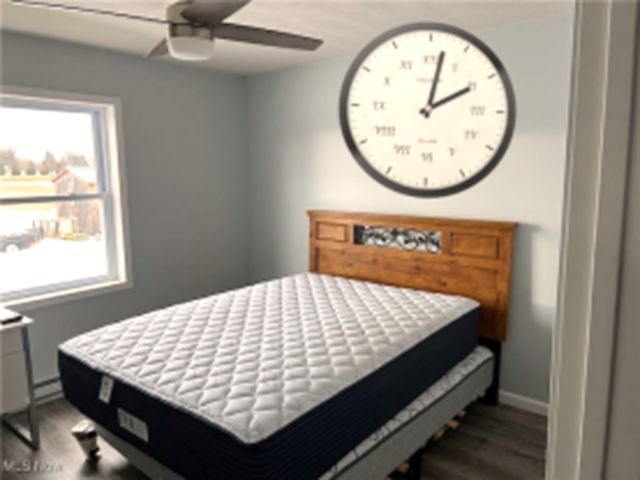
2.02
